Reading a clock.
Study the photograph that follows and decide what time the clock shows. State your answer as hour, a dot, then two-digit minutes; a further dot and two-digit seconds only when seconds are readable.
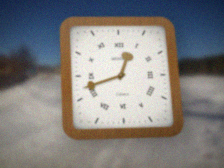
12.42
